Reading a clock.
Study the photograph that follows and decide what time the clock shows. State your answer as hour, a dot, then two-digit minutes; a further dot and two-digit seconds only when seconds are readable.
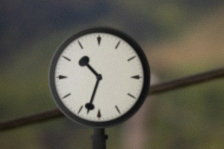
10.33
